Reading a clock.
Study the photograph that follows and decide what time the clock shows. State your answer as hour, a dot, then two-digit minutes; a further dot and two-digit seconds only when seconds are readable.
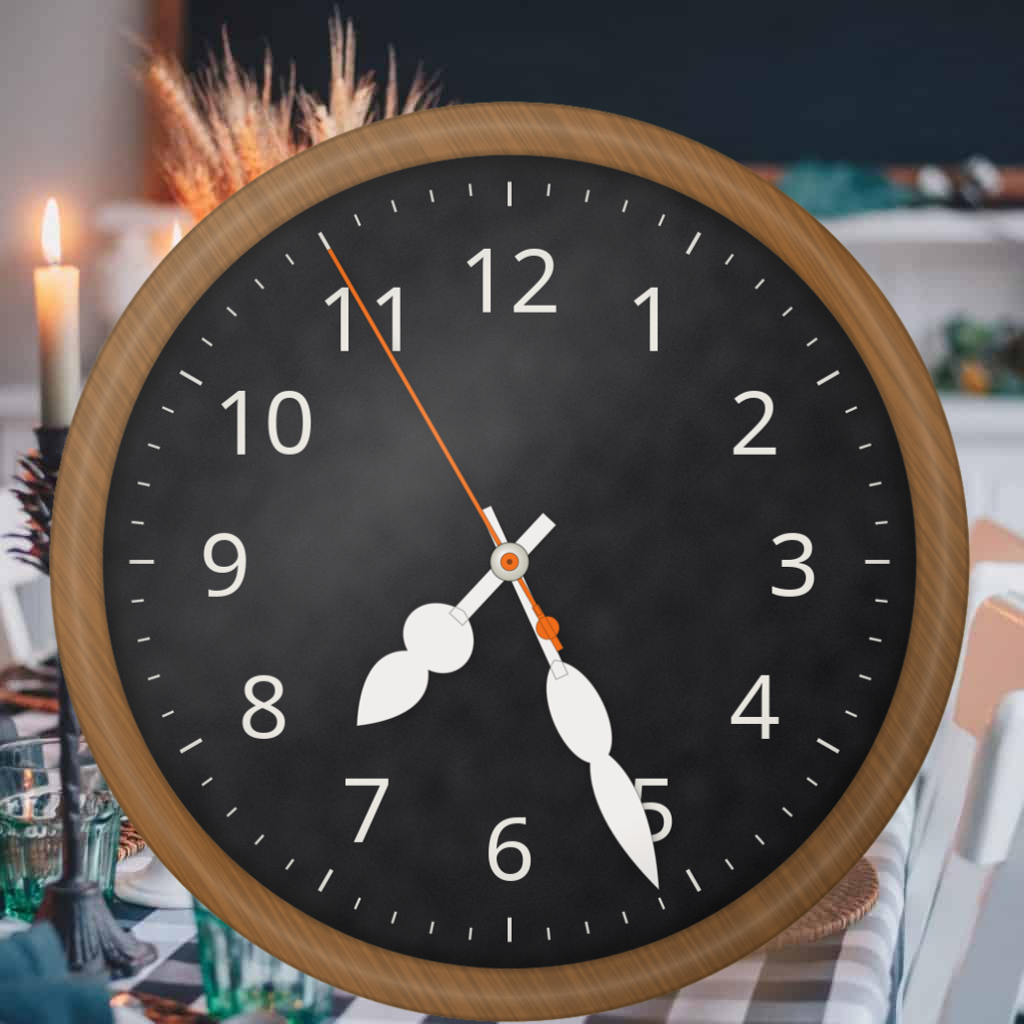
7.25.55
